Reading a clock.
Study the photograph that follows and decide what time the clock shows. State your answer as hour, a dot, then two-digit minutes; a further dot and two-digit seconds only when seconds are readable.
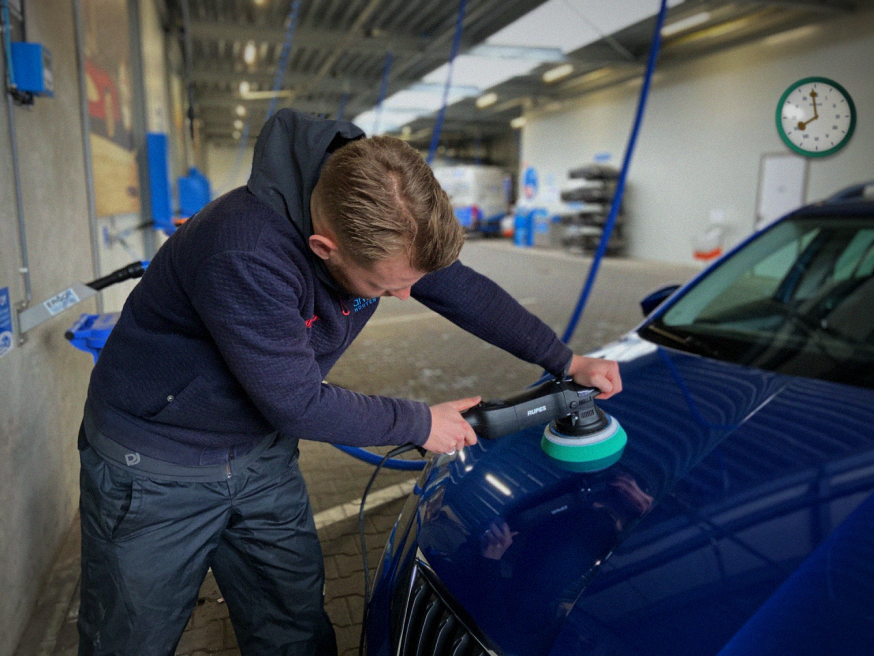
7.59
